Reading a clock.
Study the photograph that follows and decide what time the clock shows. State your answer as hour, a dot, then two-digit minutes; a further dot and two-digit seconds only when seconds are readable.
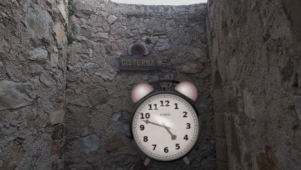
4.48
